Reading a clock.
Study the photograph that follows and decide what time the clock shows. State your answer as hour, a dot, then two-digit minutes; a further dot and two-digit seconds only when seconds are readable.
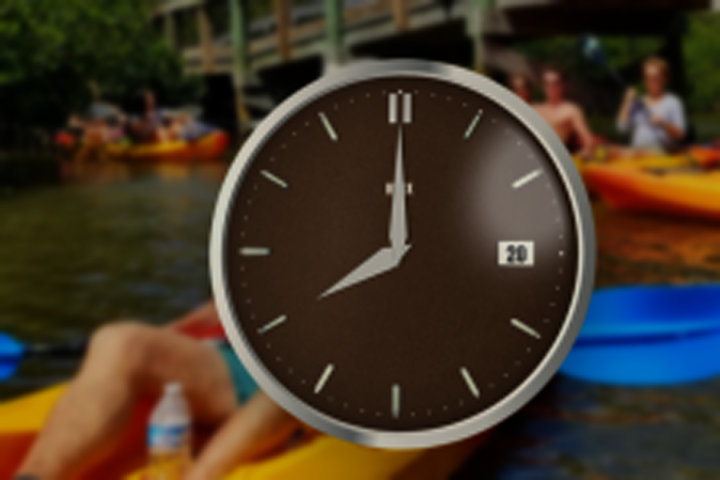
8.00
